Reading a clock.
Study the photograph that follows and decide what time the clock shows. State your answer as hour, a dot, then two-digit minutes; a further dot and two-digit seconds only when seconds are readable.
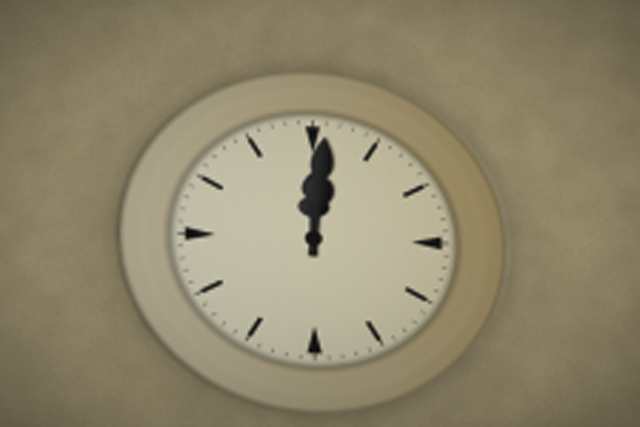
12.01
